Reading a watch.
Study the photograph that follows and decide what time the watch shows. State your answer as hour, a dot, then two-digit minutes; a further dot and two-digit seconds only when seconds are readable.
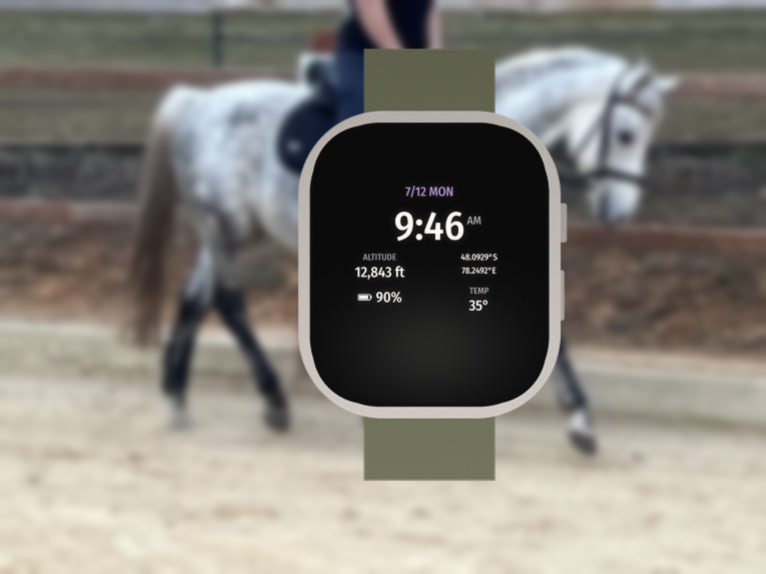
9.46
